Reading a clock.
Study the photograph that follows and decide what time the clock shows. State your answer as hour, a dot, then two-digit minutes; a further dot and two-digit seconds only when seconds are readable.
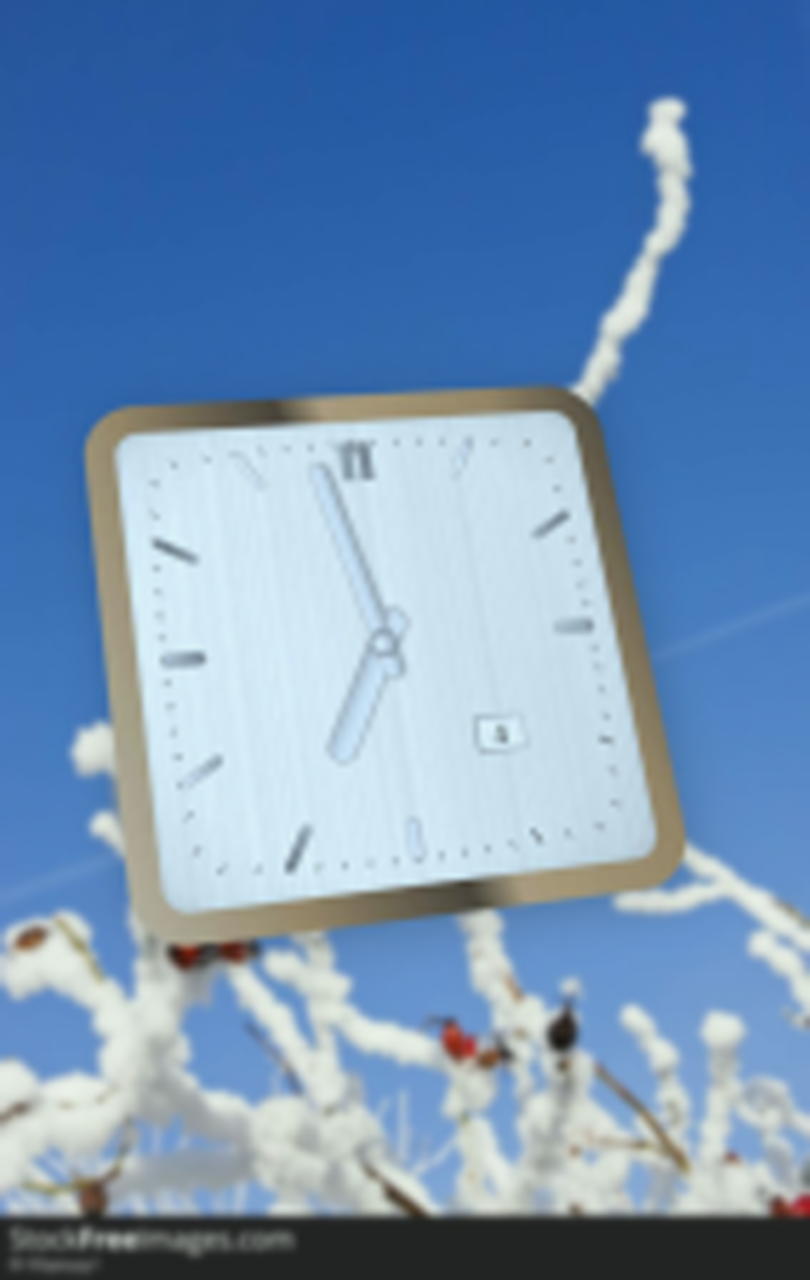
6.58
